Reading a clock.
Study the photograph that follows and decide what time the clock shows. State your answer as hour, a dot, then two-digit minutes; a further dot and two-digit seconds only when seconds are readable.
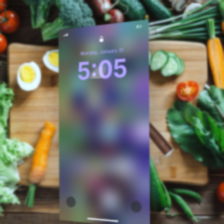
5.05
